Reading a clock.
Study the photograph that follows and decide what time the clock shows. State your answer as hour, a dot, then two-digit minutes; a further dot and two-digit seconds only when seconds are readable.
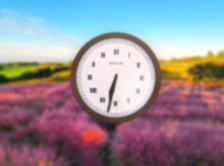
6.32
